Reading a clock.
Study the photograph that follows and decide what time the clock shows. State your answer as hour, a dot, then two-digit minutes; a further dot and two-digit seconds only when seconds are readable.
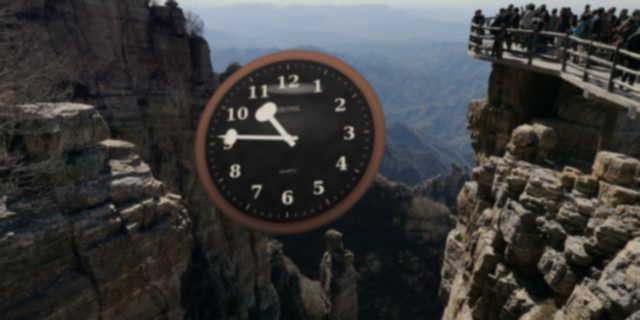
10.46
